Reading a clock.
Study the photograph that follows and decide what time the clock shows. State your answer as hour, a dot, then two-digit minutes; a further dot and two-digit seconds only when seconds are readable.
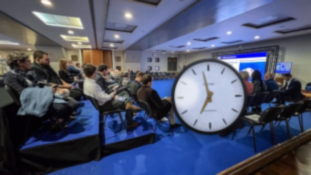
6.58
